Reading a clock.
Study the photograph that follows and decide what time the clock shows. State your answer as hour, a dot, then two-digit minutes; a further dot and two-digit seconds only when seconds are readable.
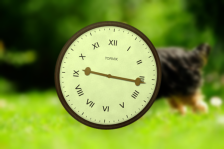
9.16
